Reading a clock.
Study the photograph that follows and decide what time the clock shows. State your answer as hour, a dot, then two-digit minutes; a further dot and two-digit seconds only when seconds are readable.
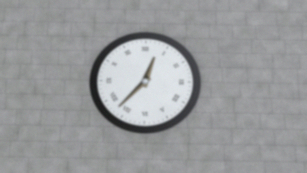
12.37
